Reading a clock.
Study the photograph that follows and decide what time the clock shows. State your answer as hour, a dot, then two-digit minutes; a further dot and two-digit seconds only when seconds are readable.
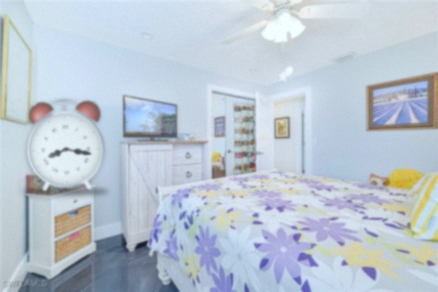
8.17
